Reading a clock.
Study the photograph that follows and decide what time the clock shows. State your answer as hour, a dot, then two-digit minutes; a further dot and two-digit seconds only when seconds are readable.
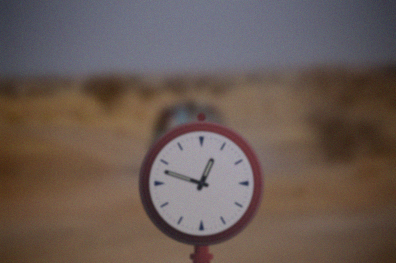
12.48
